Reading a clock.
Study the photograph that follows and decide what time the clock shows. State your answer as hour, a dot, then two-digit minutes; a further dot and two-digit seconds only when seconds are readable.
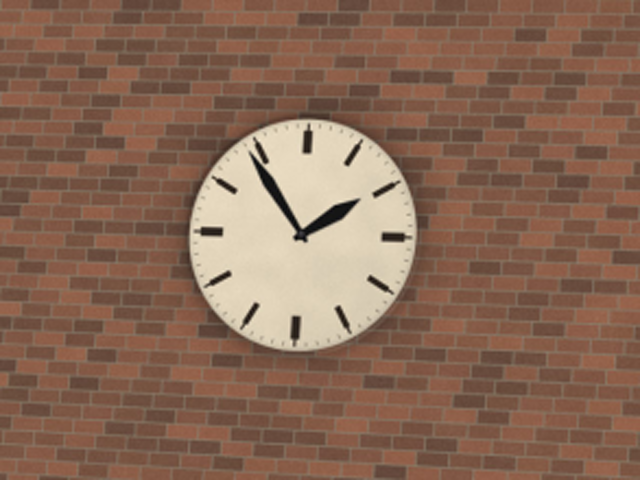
1.54
